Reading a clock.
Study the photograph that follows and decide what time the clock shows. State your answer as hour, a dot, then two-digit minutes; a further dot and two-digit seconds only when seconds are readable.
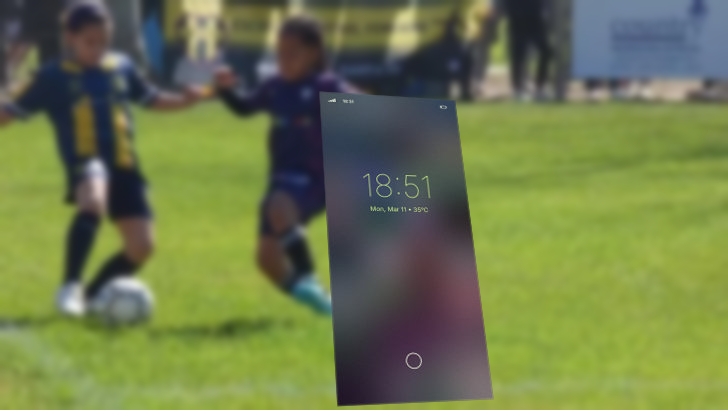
18.51
